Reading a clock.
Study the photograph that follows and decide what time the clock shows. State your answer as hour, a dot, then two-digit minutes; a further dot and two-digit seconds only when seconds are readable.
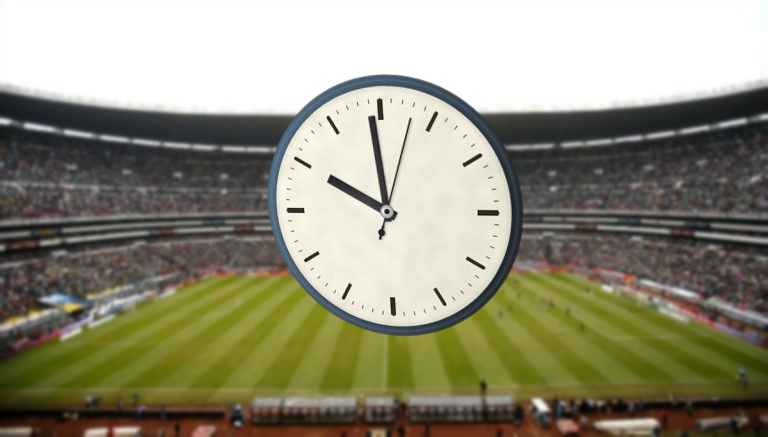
9.59.03
